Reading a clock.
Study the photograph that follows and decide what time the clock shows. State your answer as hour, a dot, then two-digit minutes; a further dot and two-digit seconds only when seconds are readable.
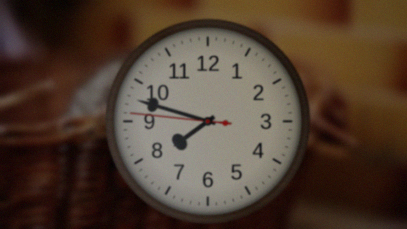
7.47.46
